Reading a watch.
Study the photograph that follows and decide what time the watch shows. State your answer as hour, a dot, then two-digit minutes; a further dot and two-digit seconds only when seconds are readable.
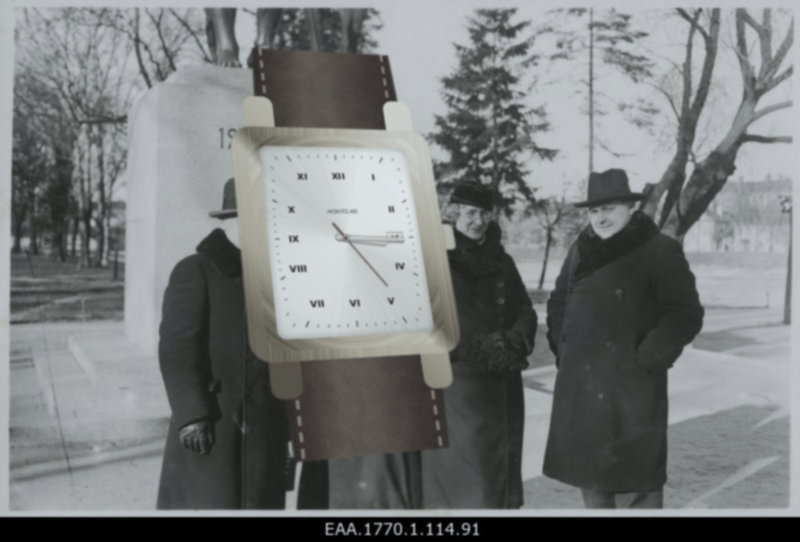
3.15.24
